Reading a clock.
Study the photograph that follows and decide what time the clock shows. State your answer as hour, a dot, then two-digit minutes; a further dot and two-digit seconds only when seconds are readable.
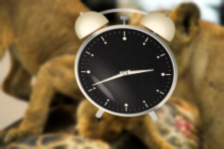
2.41
